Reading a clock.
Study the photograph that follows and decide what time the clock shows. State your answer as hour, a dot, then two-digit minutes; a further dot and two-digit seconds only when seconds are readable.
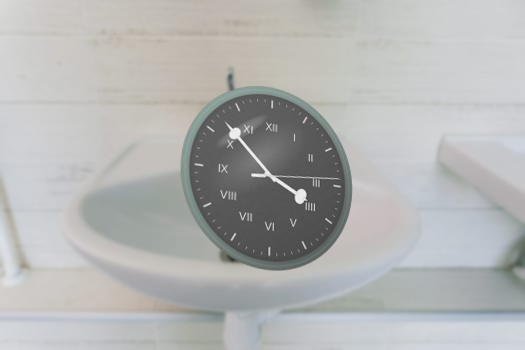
3.52.14
